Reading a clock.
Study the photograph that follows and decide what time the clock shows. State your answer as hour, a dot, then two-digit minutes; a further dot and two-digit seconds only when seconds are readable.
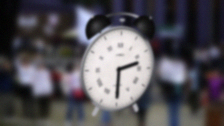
2.30
